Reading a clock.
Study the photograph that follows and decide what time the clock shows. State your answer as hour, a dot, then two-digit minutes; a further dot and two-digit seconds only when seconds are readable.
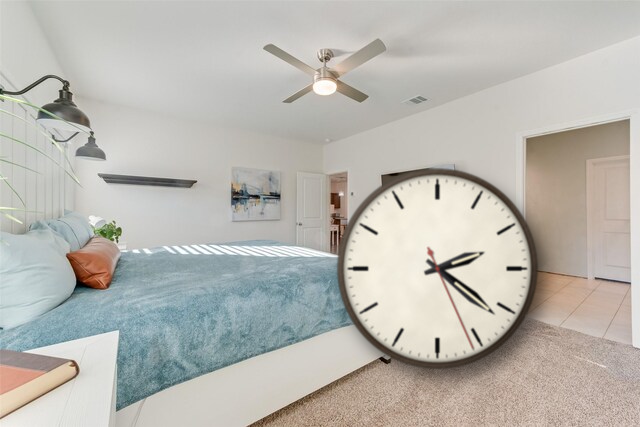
2.21.26
